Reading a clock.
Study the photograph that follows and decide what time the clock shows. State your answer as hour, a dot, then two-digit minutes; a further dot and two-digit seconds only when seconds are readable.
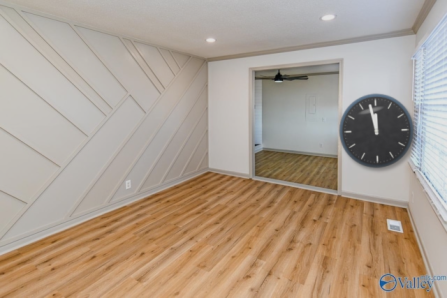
11.58
